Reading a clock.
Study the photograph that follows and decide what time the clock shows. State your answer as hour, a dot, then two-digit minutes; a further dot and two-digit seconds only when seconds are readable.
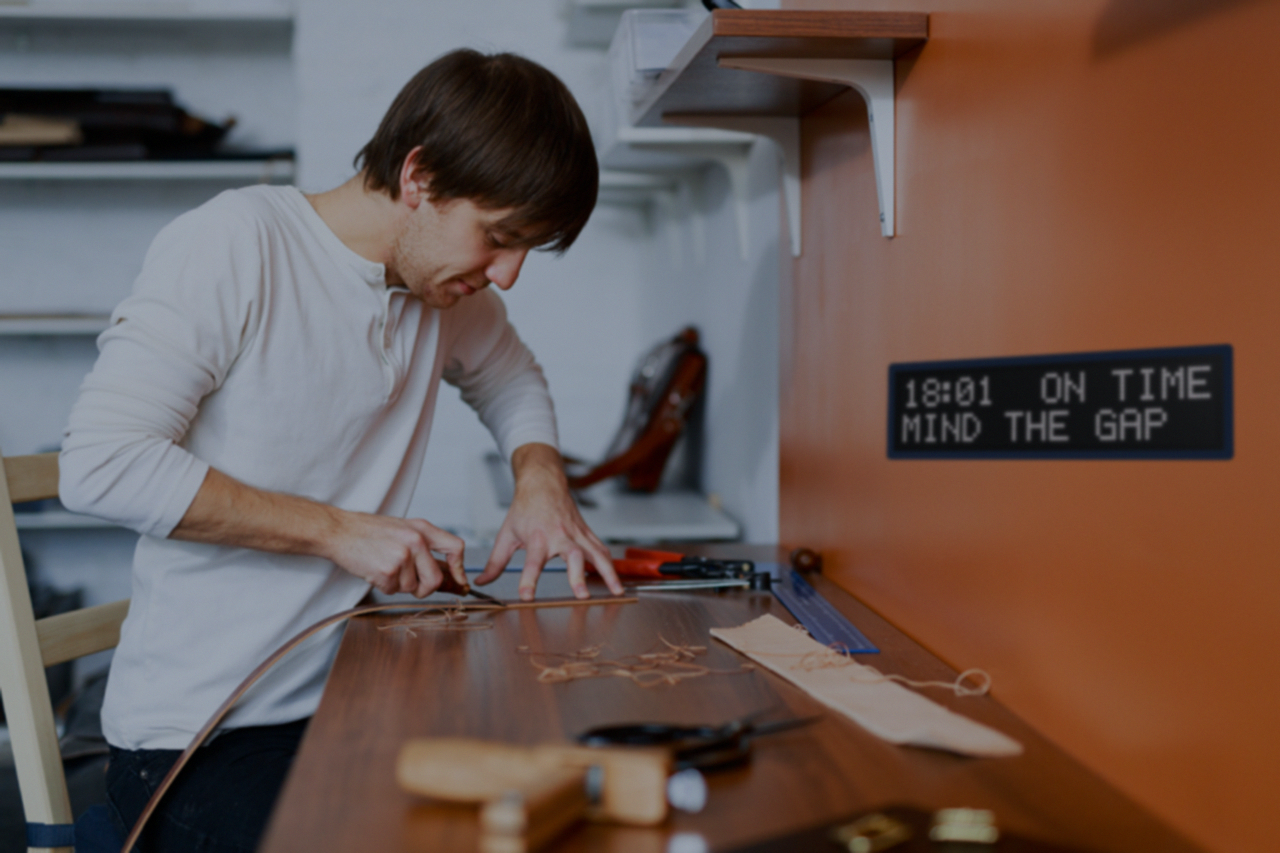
18.01
